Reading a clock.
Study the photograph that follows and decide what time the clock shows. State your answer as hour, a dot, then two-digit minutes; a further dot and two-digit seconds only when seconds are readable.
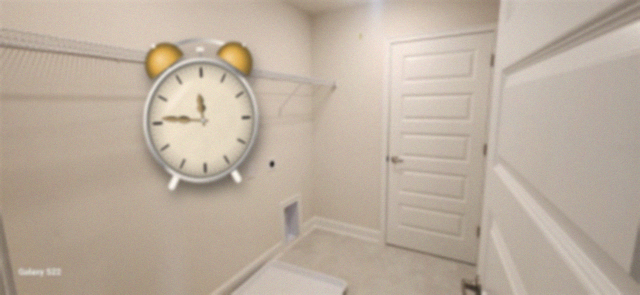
11.46
